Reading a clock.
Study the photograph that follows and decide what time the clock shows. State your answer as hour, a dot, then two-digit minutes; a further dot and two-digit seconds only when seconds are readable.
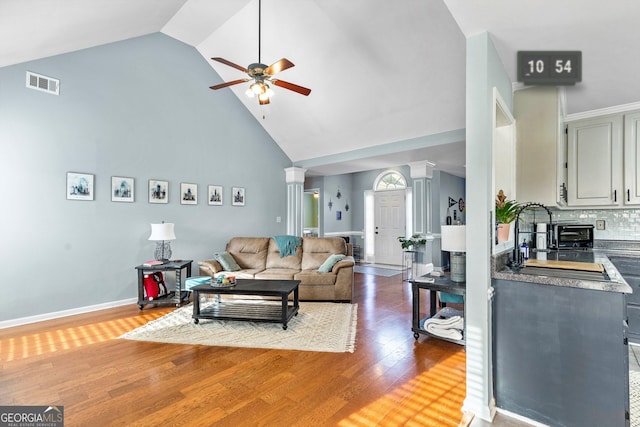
10.54
